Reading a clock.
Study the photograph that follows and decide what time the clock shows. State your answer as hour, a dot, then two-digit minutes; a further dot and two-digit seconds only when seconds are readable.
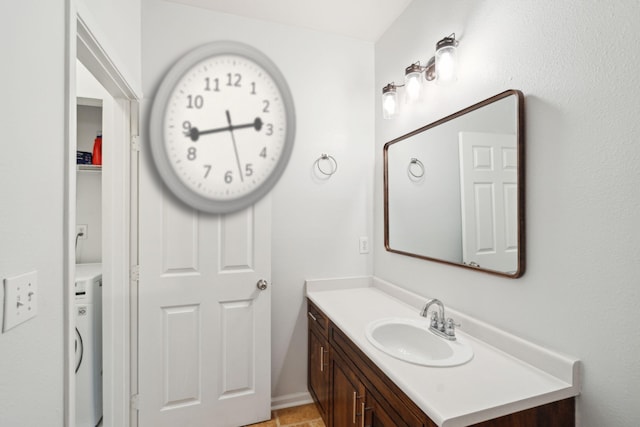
2.43.27
